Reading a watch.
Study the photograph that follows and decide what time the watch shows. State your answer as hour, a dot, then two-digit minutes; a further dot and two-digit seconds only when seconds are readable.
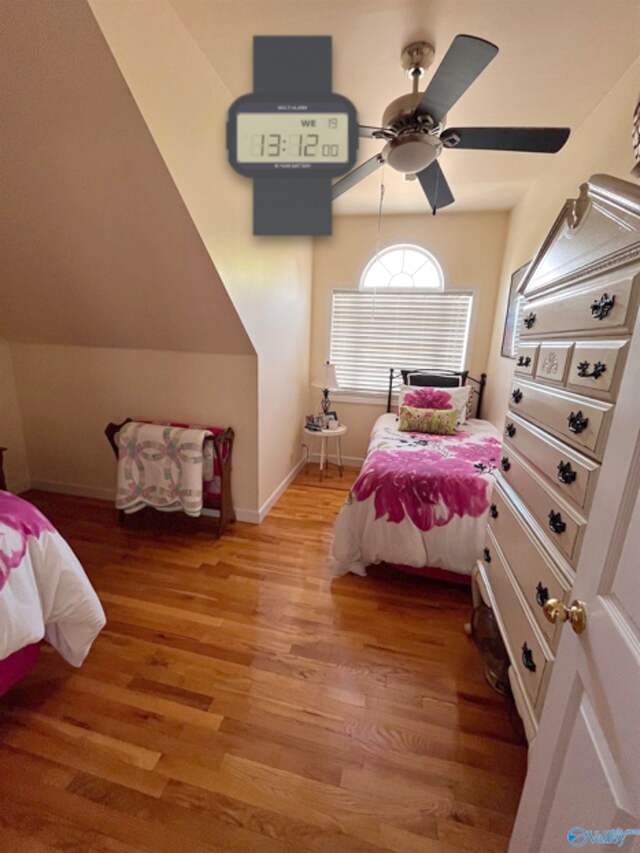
13.12
